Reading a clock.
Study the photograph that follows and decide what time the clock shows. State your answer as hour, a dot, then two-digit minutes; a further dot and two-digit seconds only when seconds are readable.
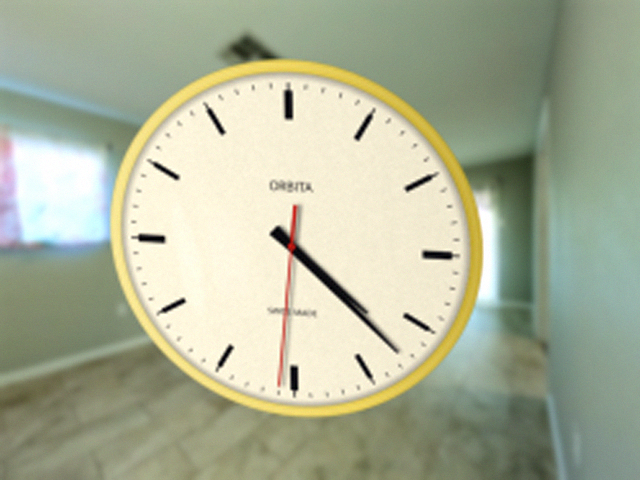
4.22.31
